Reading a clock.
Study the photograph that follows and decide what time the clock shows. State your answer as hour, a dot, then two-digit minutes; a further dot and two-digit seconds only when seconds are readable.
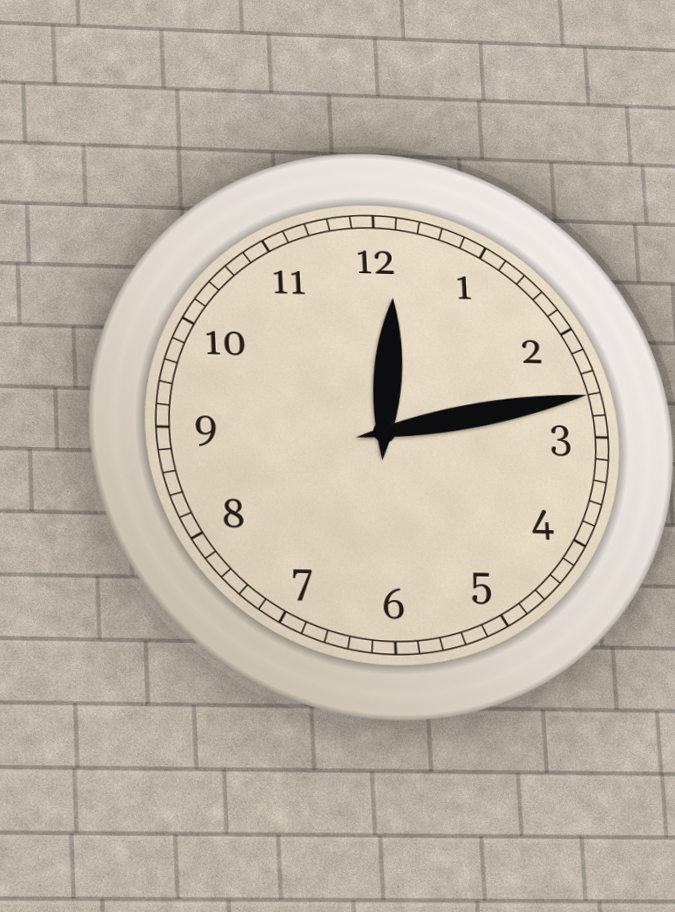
12.13
